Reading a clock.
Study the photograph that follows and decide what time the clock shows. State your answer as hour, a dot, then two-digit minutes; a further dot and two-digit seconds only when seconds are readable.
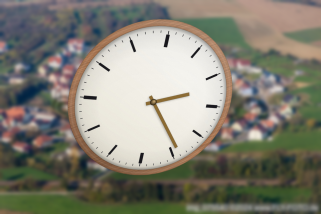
2.24
